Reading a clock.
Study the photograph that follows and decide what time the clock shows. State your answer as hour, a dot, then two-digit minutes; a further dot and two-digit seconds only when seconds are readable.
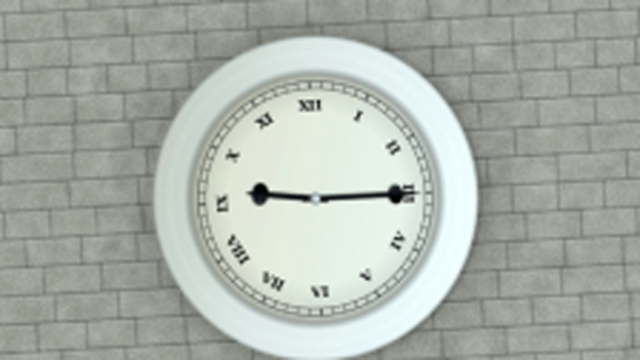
9.15
